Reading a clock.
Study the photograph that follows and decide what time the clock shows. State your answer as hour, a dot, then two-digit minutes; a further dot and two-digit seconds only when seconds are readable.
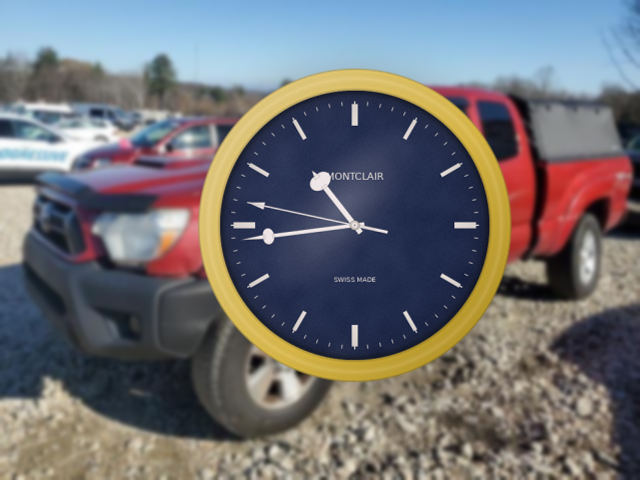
10.43.47
